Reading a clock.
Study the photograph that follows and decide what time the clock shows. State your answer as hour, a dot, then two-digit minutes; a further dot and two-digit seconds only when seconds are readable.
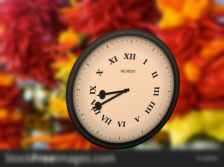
8.40
